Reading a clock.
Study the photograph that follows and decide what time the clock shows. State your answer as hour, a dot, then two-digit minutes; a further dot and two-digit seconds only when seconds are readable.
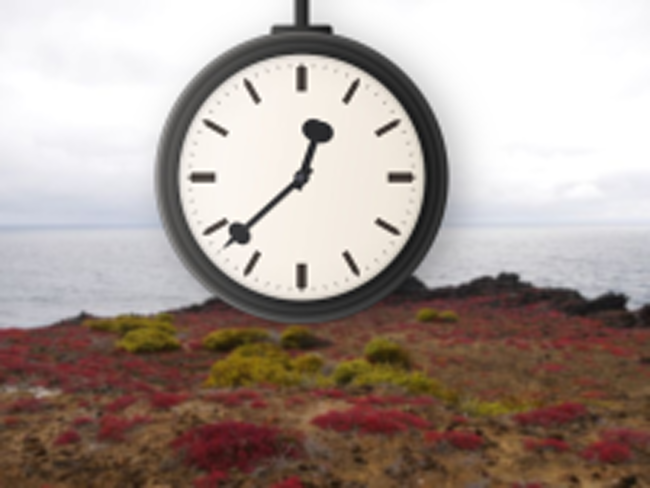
12.38
